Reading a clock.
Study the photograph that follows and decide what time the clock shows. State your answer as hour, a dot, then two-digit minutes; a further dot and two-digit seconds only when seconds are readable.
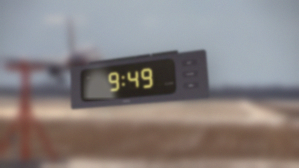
9.49
